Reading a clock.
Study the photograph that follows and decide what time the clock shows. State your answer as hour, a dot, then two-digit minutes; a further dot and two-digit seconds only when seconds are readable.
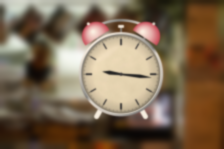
9.16
